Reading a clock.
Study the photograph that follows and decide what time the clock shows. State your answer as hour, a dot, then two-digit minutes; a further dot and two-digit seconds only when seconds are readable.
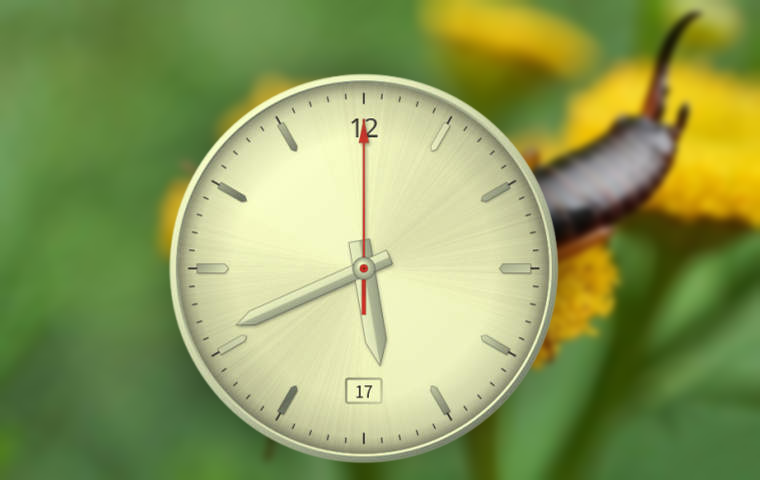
5.41.00
